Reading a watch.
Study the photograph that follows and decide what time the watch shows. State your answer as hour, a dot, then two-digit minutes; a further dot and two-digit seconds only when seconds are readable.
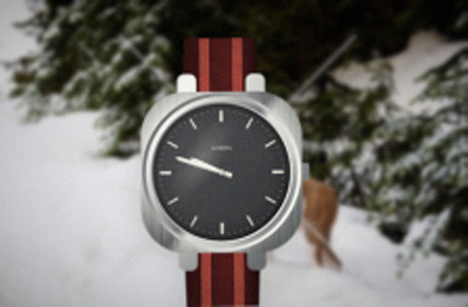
9.48
